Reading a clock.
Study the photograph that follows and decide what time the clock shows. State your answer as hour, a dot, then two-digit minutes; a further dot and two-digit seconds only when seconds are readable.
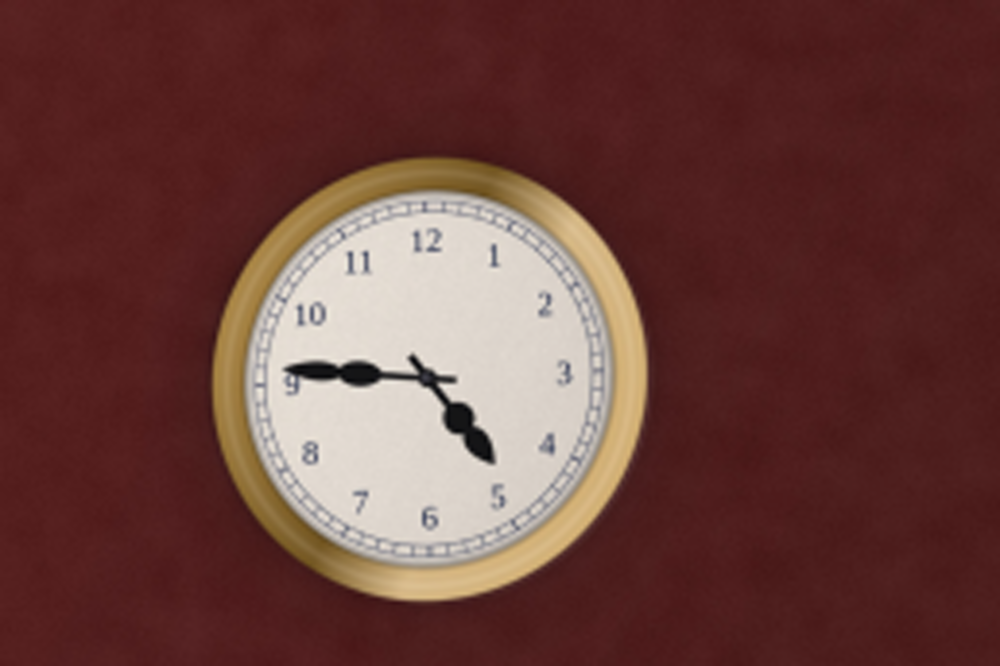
4.46
